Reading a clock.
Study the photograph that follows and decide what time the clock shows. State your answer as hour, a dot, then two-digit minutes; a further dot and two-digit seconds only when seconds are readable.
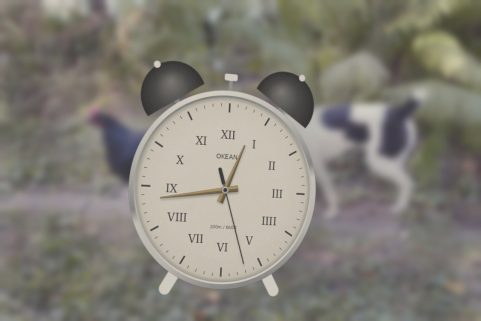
12.43.27
